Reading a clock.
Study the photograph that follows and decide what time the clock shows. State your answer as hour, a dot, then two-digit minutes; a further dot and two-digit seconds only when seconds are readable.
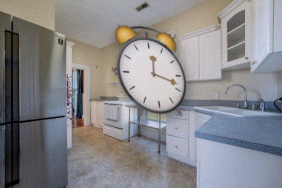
12.18
